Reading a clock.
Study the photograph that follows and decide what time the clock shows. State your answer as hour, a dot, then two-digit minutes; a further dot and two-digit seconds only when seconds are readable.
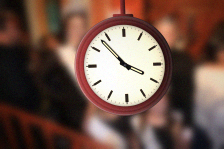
3.53
